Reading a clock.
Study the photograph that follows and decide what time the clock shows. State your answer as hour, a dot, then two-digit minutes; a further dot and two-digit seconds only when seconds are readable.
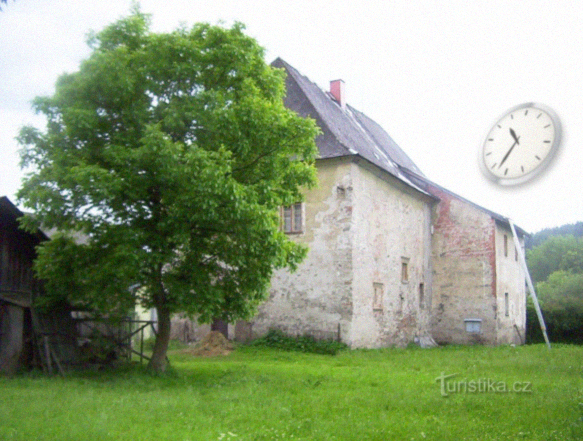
10.33
